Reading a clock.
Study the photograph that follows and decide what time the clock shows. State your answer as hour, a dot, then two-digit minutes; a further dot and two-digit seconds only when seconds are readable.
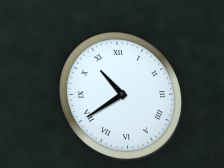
10.40
